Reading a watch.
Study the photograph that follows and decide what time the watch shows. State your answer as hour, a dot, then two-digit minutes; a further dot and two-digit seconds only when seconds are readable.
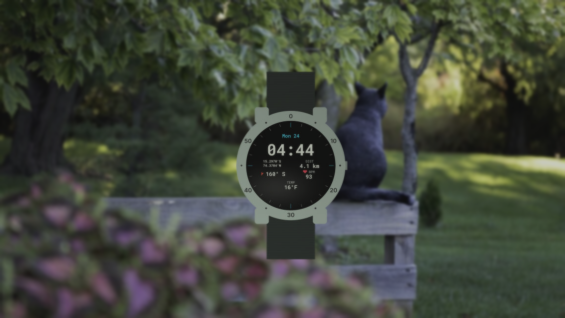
4.44
